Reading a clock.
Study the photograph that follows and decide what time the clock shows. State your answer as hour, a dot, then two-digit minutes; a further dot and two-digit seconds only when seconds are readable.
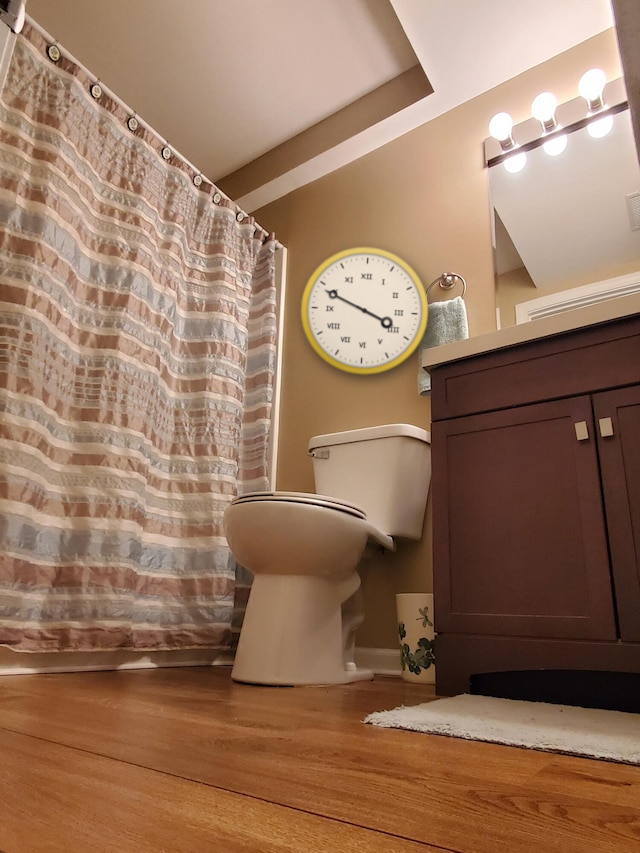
3.49
